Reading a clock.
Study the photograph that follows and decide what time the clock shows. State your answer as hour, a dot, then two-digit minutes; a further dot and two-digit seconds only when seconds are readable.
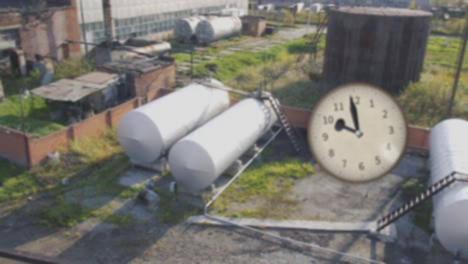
9.59
